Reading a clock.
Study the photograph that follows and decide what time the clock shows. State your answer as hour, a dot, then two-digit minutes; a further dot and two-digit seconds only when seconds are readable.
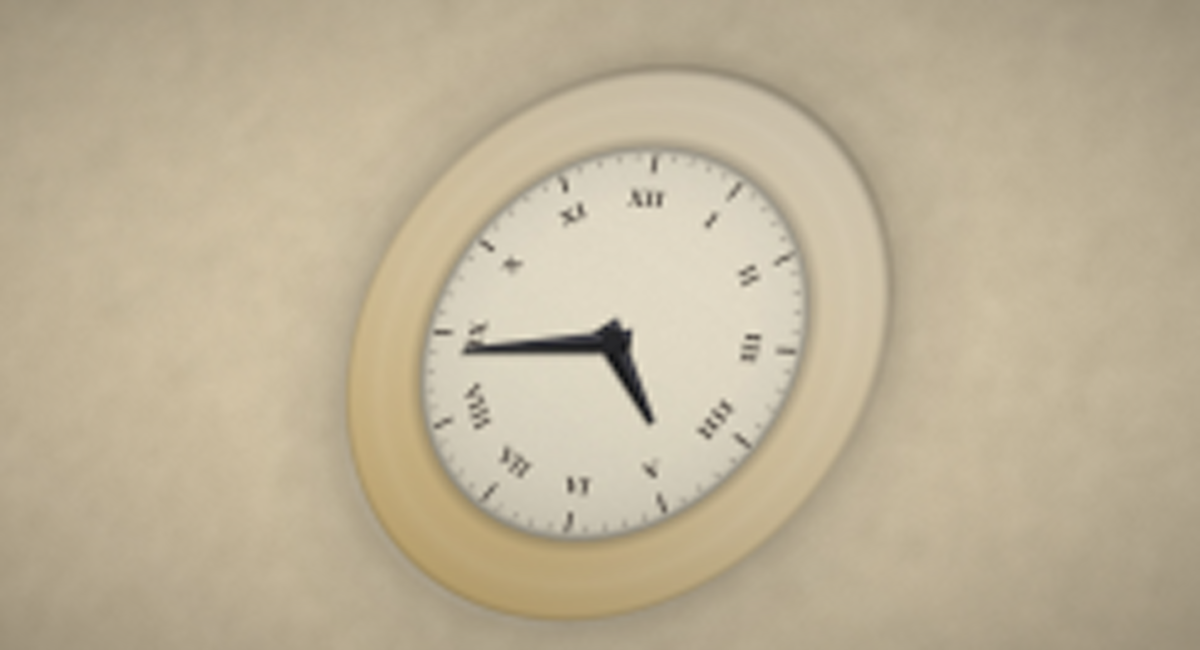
4.44
